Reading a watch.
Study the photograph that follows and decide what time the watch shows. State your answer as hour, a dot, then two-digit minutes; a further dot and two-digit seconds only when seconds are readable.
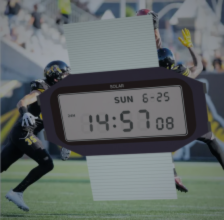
14.57.08
